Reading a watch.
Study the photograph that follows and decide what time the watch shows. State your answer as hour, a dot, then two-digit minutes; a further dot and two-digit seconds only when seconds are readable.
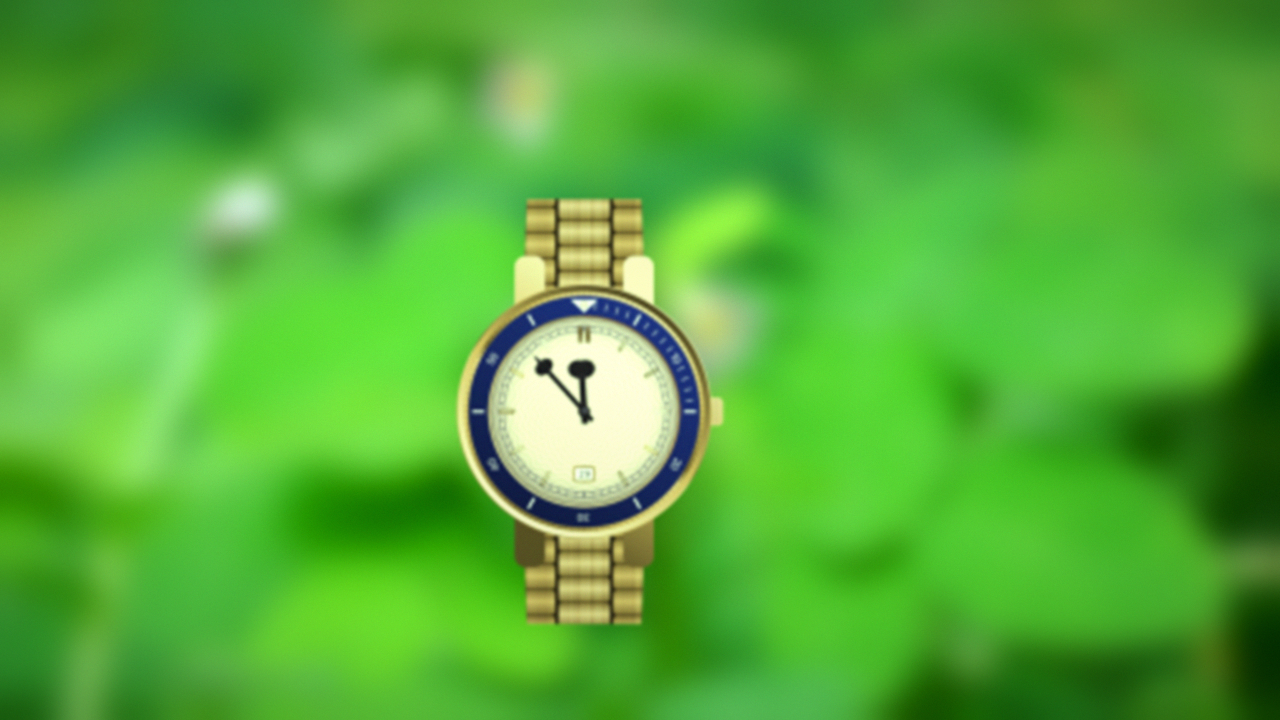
11.53
